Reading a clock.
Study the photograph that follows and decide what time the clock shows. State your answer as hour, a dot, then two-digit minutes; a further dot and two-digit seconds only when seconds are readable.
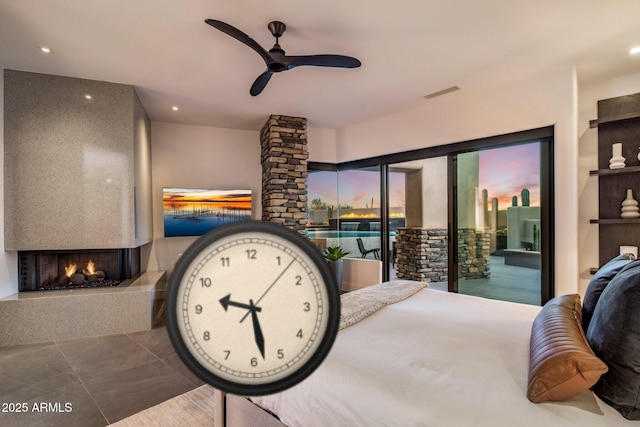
9.28.07
